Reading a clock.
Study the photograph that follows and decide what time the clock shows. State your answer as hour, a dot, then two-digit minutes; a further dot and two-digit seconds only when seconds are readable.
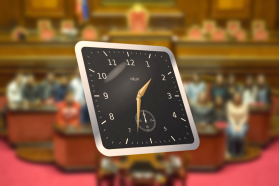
1.33
